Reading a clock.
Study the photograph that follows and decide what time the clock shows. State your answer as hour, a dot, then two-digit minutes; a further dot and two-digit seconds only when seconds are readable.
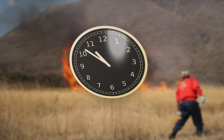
10.52
